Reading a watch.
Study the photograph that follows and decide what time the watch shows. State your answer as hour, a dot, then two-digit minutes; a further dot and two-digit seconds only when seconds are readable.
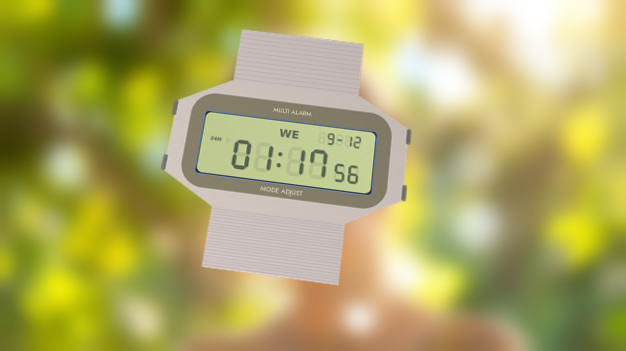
1.17.56
